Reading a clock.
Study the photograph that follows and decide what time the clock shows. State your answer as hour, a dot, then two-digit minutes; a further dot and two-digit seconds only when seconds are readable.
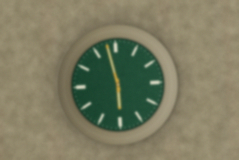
5.58
